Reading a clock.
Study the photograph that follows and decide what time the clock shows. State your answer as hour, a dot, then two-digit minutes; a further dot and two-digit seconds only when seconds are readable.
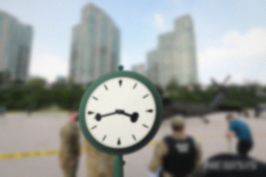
3.43
